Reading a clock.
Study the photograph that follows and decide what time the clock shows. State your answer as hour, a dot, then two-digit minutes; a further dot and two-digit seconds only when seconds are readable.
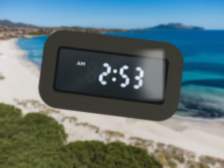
2.53
